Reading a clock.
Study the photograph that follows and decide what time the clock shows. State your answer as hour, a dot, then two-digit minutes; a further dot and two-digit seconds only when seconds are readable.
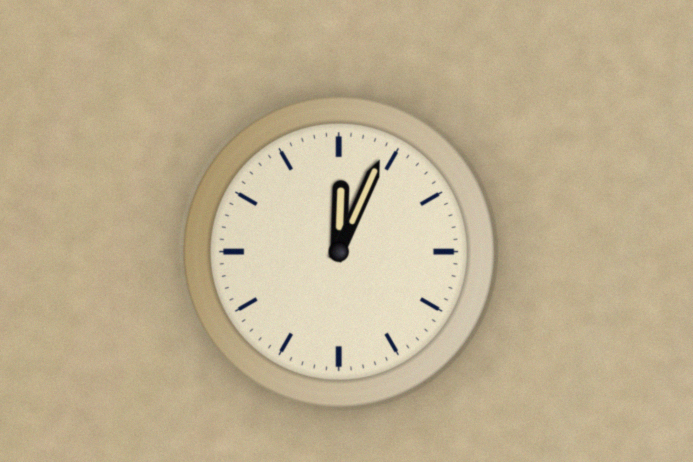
12.04
